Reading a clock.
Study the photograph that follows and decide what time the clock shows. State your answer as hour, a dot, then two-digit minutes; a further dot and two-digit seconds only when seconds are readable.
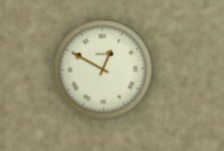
12.50
